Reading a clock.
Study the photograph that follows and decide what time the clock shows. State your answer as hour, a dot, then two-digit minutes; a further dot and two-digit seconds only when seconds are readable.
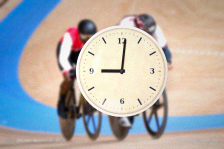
9.01
